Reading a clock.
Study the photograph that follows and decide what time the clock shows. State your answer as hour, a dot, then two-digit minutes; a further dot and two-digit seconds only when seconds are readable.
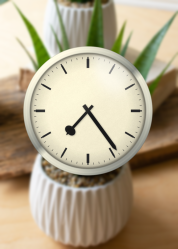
7.24
